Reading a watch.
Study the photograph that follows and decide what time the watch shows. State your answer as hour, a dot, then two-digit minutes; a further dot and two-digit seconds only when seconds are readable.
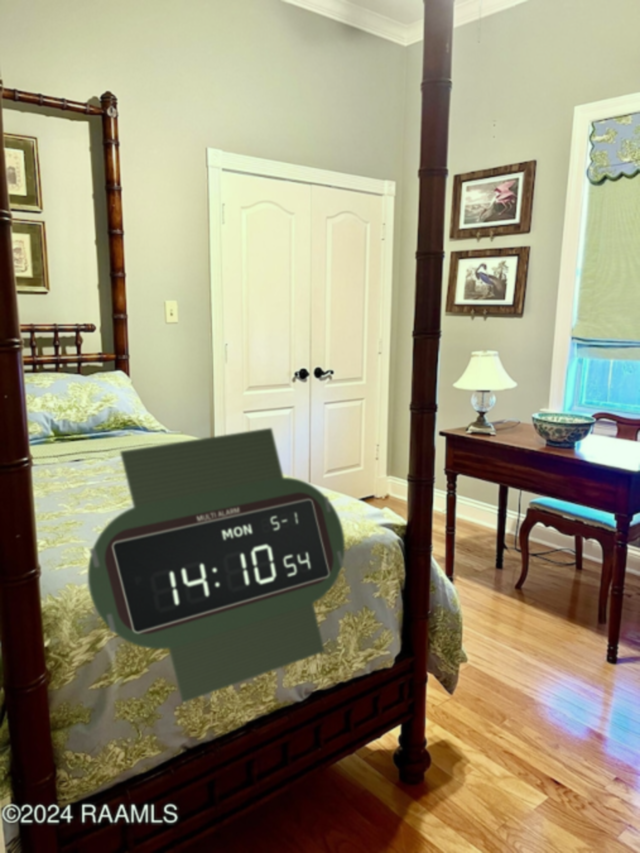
14.10.54
